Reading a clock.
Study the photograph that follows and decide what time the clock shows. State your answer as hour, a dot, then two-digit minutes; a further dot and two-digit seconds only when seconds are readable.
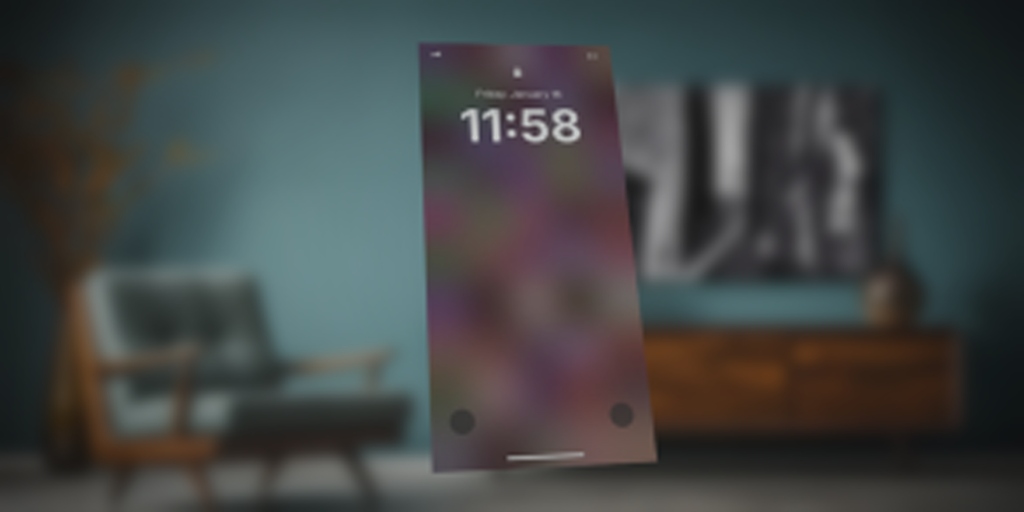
11.58
